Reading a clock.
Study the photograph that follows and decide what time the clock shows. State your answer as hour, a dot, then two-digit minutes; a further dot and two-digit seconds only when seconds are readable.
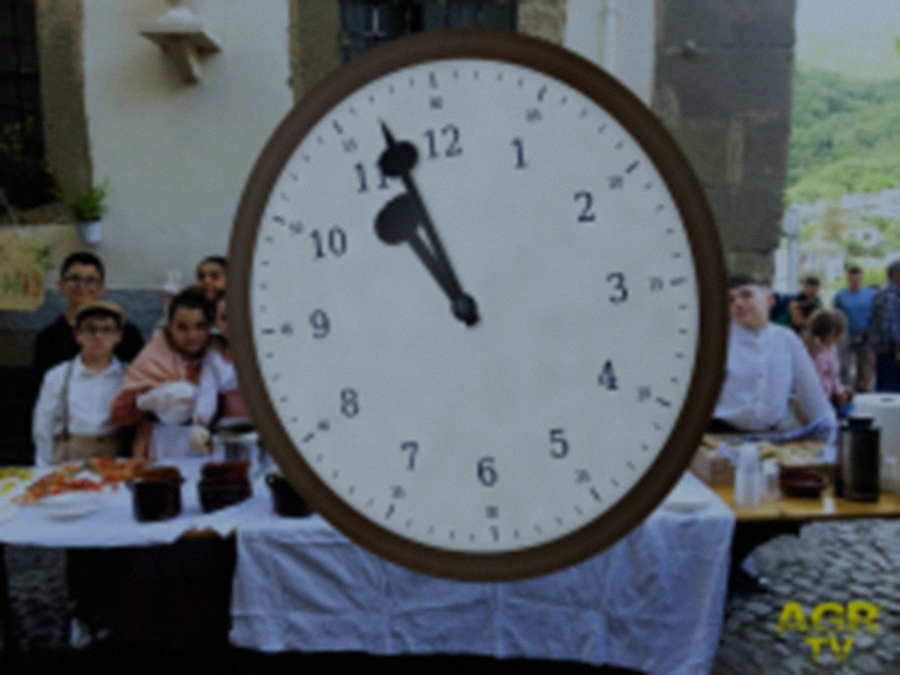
10.57
